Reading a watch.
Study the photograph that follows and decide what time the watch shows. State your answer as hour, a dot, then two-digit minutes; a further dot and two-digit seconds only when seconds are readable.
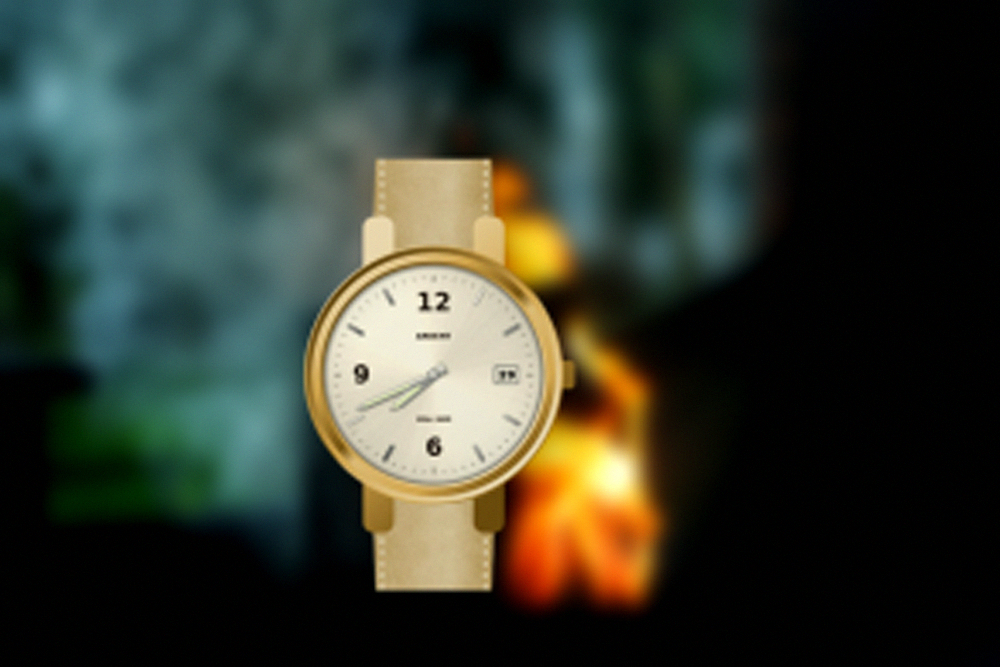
7.41
